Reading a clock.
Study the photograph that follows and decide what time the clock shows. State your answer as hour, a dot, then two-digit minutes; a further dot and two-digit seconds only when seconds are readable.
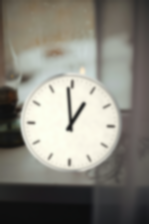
12.59
